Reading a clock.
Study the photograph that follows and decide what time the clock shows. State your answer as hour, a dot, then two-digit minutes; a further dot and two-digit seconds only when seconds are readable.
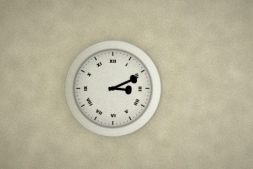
3.11
